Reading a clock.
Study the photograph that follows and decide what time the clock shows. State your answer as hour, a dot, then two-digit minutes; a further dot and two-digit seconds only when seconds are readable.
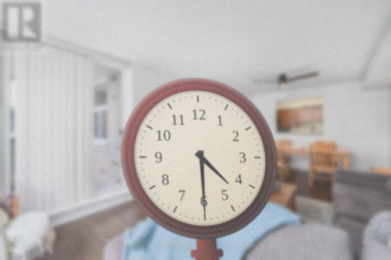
4.30
